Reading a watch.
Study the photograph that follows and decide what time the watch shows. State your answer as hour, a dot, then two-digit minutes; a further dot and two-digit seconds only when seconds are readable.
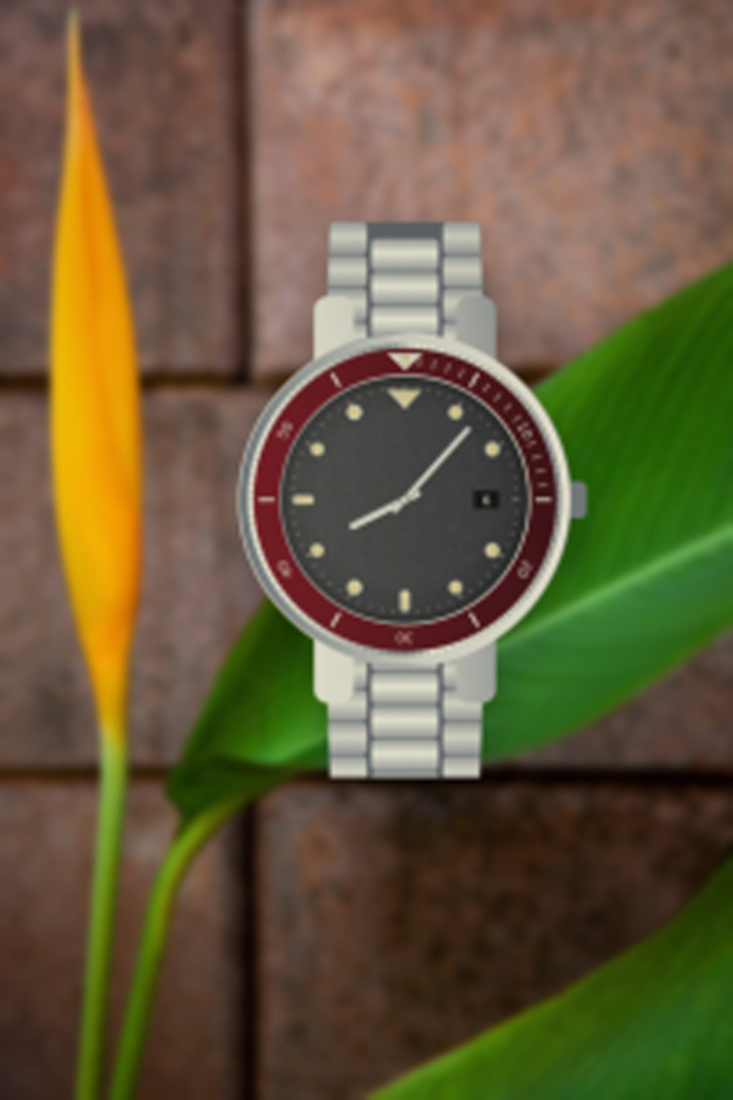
8.07
